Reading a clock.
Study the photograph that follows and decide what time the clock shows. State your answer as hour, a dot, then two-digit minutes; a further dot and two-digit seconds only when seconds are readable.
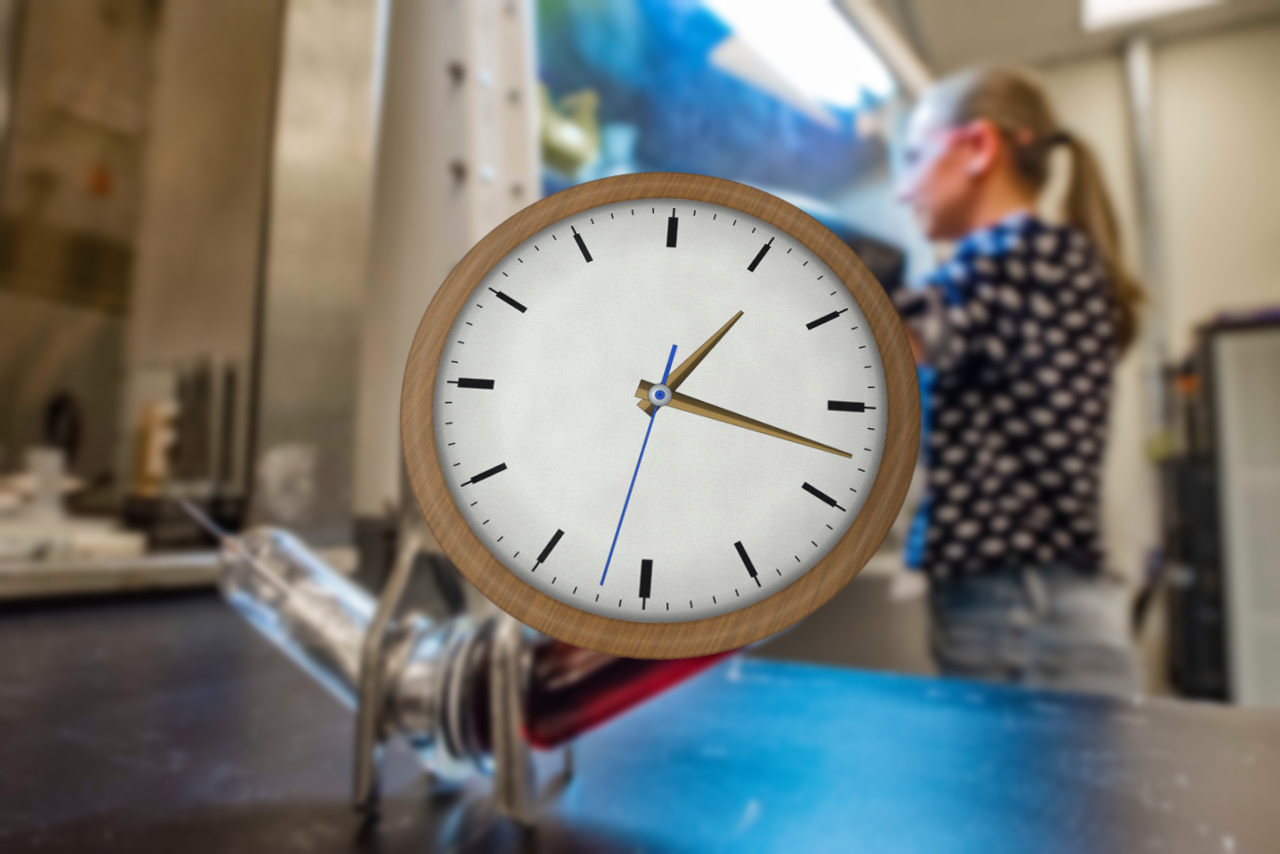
1.17.32
